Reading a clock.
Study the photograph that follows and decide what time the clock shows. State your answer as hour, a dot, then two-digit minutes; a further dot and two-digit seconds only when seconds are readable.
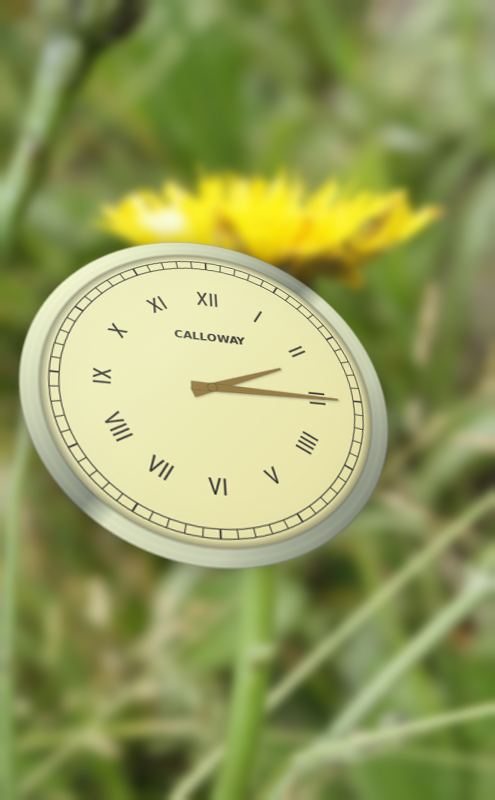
2.15
